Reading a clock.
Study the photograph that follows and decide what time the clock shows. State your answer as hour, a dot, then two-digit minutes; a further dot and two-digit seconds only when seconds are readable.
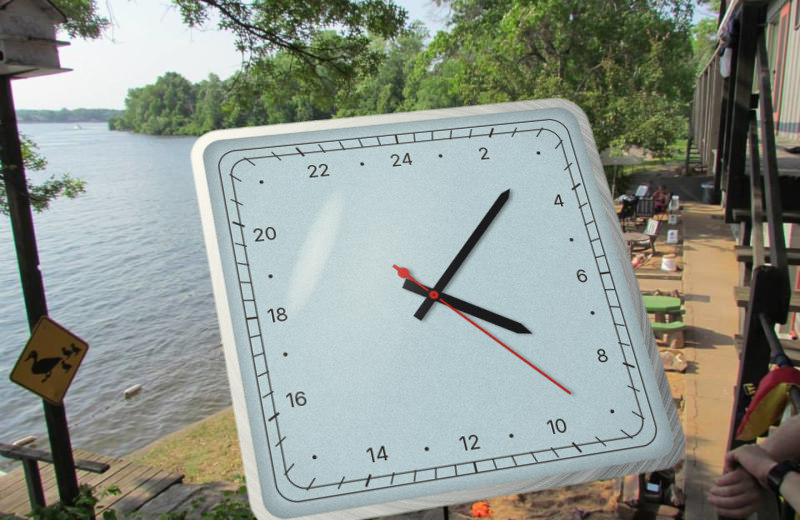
8.07.23
